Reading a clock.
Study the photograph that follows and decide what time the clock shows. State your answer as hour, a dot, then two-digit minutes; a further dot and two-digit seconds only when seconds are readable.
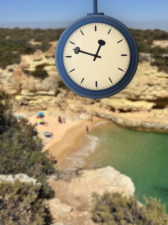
12.48
